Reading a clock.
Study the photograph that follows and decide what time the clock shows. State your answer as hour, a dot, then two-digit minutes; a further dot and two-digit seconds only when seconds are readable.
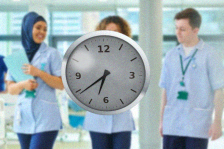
6.39
